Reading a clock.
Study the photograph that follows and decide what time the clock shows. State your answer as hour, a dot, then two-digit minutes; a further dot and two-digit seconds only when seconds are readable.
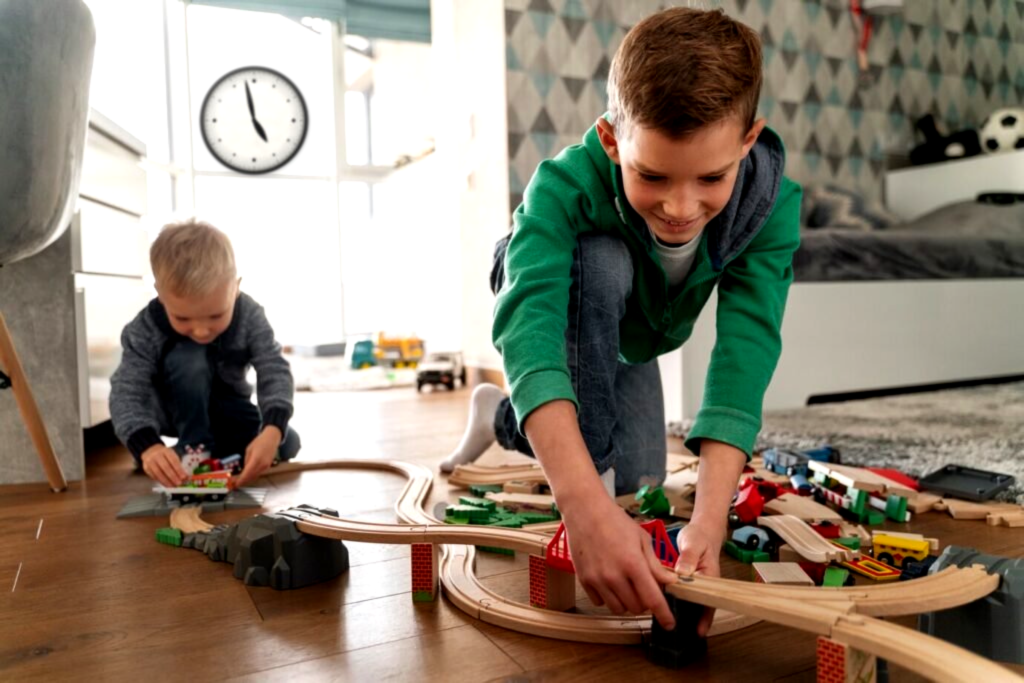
4.58
